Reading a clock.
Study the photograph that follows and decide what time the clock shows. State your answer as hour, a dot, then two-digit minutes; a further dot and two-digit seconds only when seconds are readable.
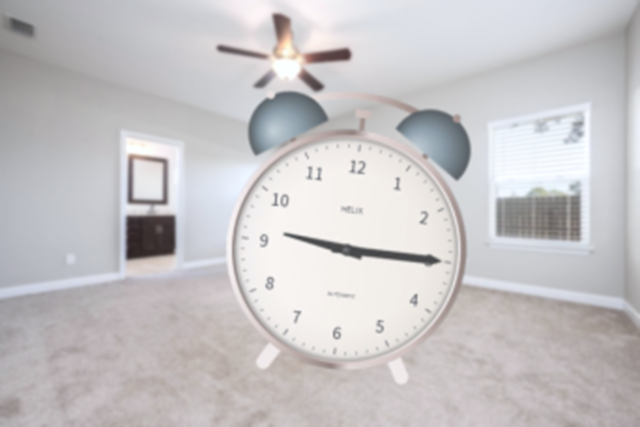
9.15
